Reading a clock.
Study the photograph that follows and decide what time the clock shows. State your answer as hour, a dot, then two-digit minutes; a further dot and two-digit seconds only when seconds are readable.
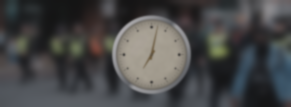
7.02
